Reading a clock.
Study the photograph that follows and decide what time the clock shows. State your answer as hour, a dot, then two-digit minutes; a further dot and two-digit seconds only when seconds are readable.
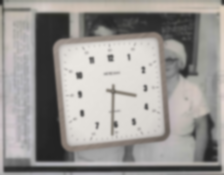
3.31
